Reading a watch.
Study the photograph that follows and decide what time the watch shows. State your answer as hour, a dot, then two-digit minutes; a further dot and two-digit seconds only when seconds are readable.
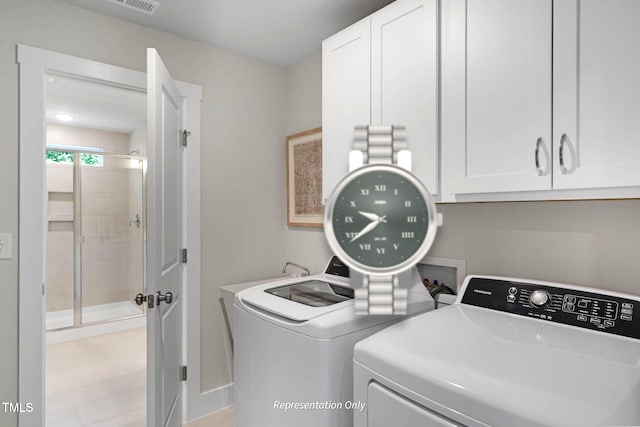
9.39
